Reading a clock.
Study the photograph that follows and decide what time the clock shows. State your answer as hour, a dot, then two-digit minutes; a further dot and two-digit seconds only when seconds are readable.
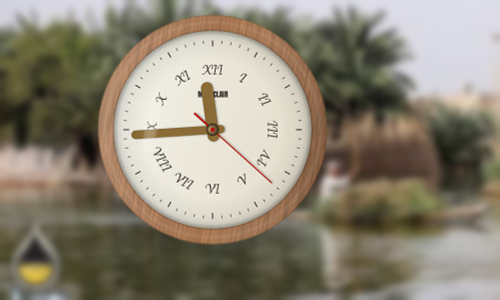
11.44.22
